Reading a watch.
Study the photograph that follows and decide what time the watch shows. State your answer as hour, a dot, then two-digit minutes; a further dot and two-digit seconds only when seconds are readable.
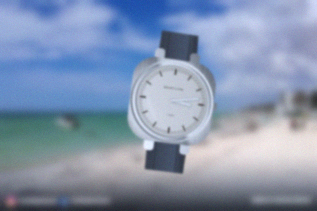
3.13
